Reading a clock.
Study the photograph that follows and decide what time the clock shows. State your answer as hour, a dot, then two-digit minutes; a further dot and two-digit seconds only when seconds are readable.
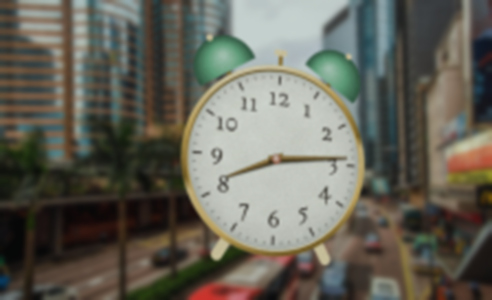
8.14
